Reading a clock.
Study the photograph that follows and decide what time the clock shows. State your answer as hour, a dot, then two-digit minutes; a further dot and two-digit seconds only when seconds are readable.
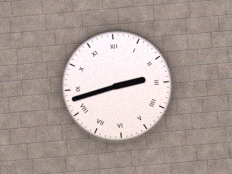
2.43
